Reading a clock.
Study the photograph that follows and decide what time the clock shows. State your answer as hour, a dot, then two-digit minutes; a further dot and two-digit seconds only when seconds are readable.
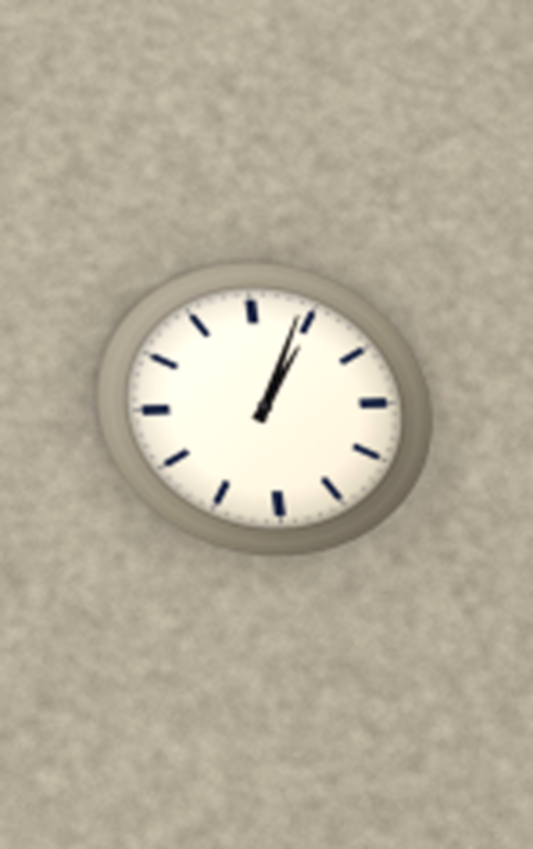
1.04
